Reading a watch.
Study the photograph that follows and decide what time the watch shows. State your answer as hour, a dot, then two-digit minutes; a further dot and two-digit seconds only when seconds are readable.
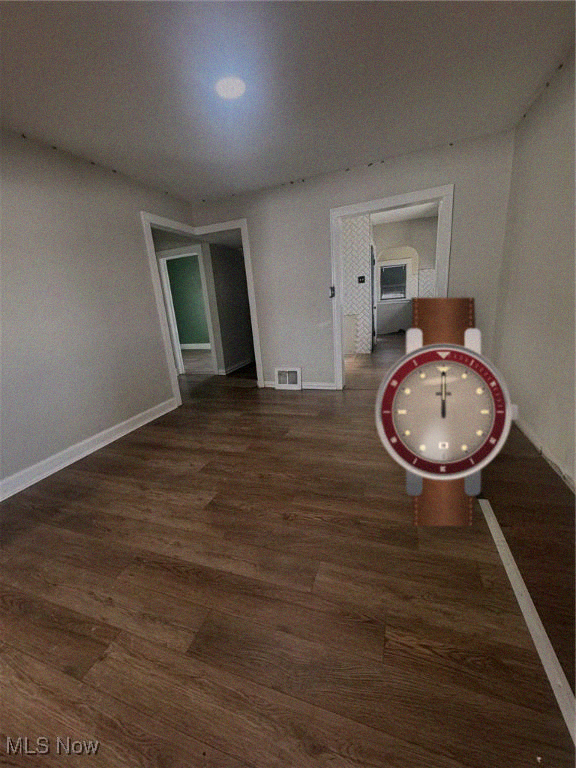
12.00
